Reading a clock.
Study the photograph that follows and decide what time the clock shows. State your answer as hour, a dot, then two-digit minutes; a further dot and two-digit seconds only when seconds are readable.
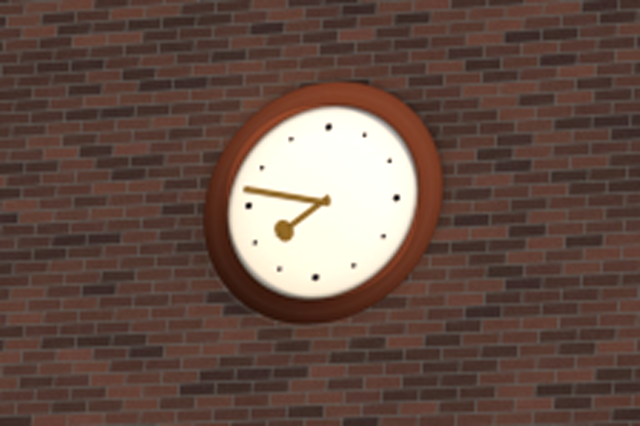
7.47
